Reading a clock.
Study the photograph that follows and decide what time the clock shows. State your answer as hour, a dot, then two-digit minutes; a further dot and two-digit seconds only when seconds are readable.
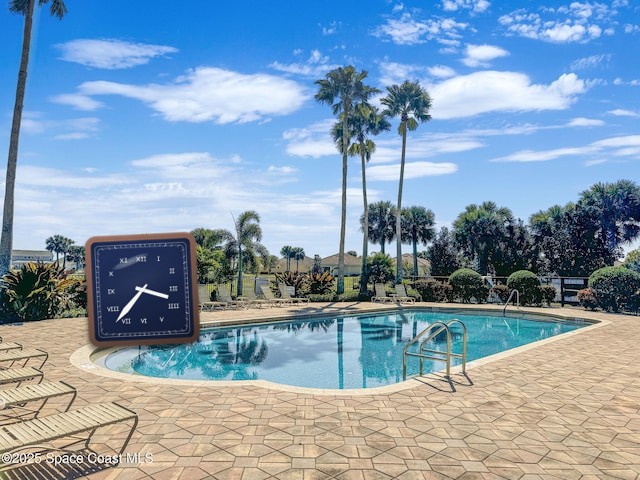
3.37
